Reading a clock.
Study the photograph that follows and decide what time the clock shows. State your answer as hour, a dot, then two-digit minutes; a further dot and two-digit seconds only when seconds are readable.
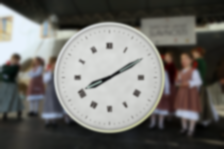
8.10
